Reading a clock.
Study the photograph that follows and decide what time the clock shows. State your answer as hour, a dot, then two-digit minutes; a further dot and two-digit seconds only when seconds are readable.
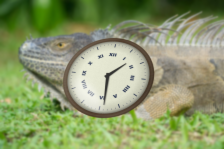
1.29
